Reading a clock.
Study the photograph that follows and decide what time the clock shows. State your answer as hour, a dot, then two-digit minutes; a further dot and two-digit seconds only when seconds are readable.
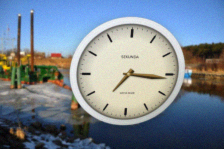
7.16
